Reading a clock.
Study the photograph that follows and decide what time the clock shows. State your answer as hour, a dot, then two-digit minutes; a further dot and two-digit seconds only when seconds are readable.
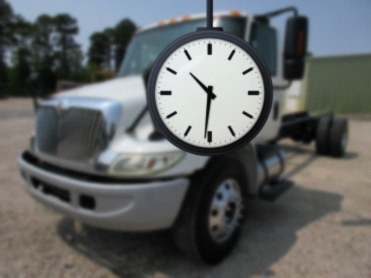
10.31
